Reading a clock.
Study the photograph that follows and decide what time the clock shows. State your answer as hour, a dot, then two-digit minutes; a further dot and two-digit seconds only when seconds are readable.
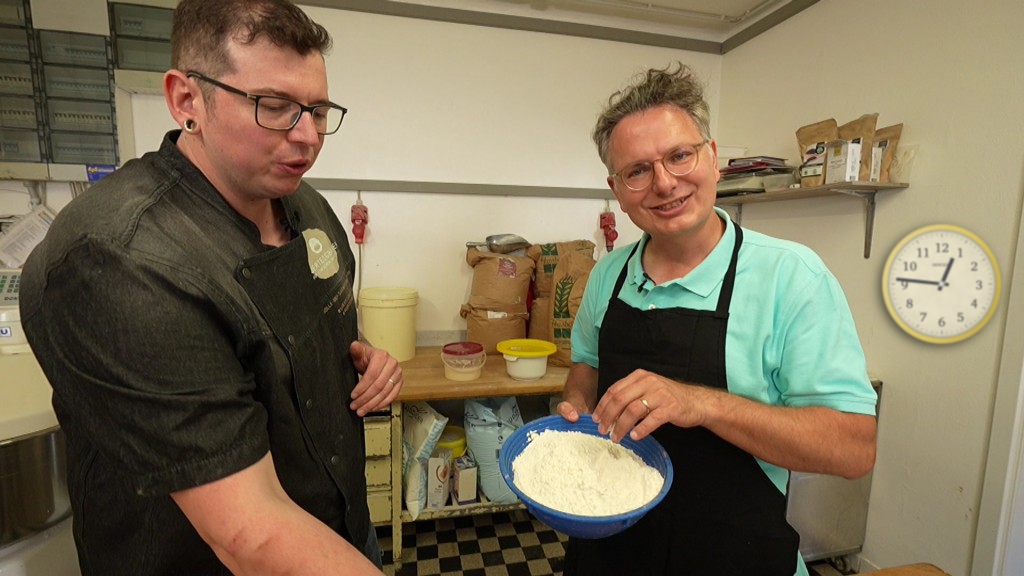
12.46
